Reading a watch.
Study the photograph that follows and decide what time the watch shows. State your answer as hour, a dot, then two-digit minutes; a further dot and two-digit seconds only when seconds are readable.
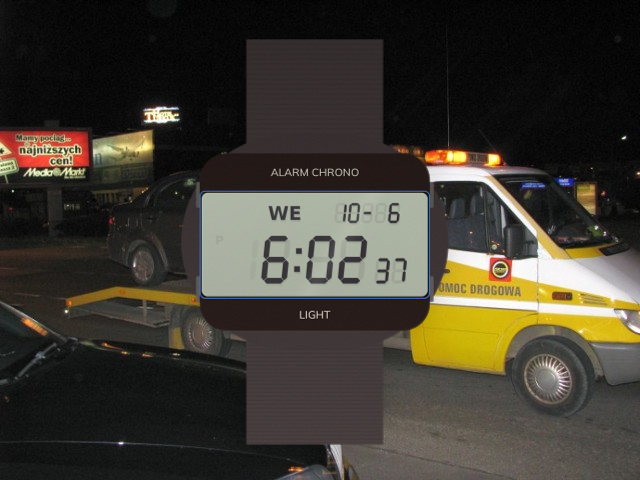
6.02.37
